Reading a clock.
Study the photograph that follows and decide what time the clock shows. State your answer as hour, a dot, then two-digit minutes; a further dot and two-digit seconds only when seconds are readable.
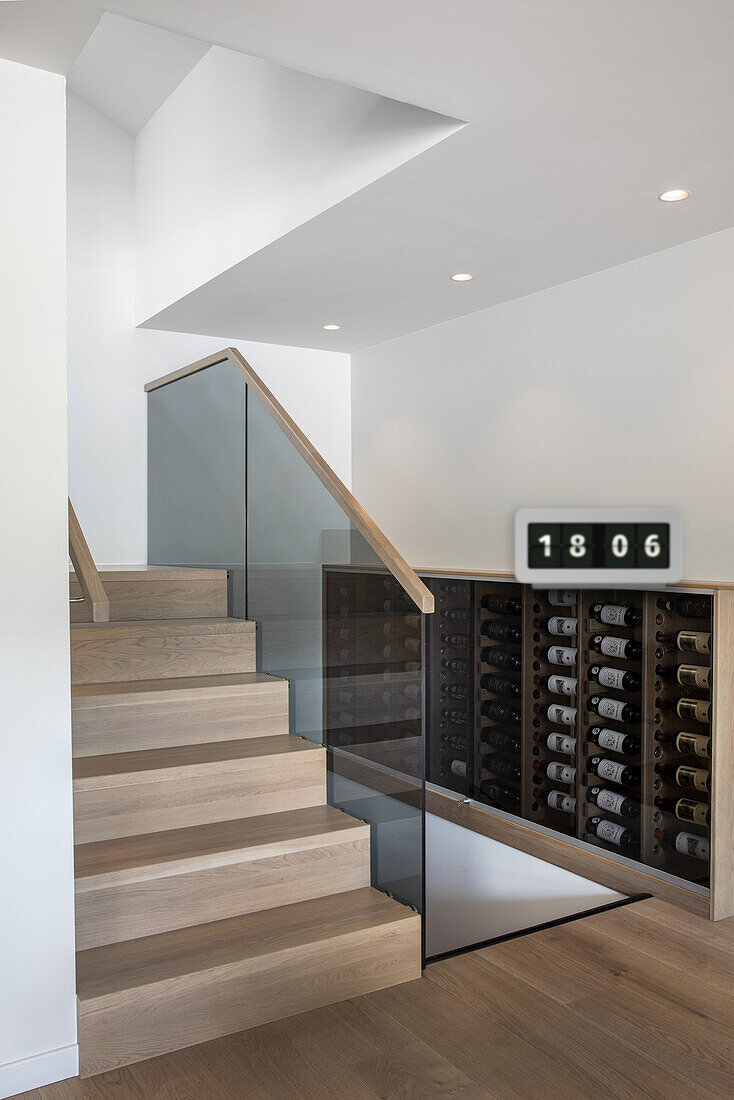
18.06
